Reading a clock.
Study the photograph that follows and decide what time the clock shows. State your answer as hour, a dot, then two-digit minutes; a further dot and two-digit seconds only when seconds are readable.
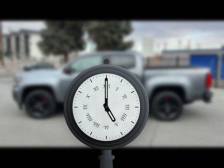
5.00
